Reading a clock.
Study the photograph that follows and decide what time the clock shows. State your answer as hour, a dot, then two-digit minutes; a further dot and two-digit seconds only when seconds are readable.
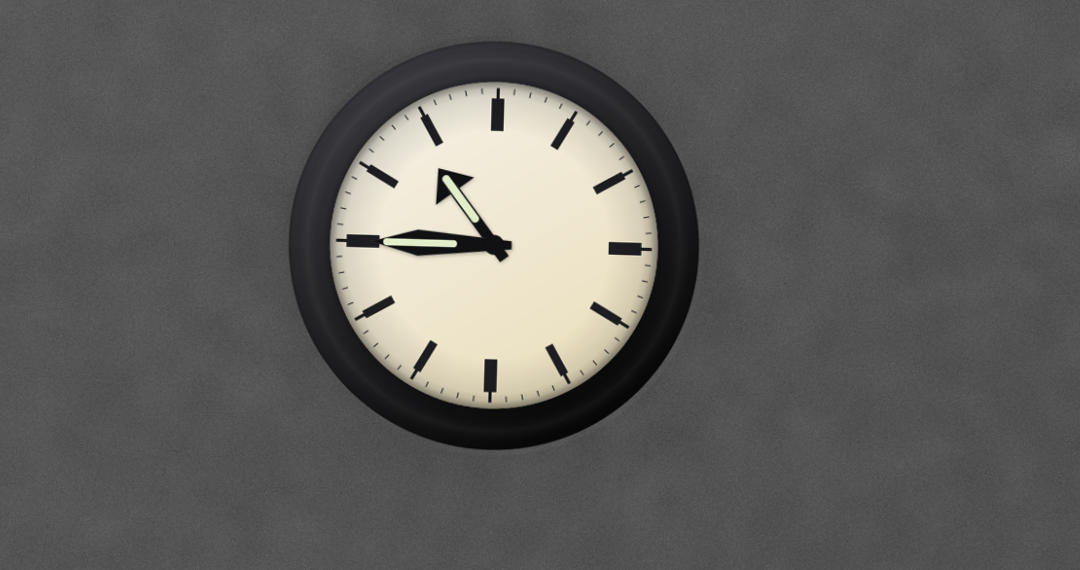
10.45
